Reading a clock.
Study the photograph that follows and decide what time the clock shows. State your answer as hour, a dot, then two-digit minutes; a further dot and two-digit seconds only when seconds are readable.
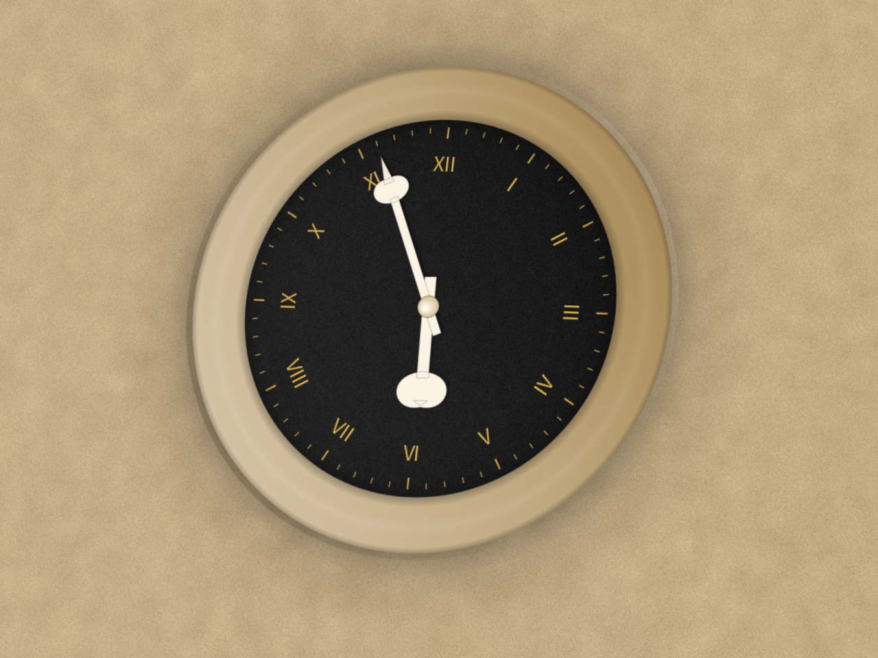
5.56
